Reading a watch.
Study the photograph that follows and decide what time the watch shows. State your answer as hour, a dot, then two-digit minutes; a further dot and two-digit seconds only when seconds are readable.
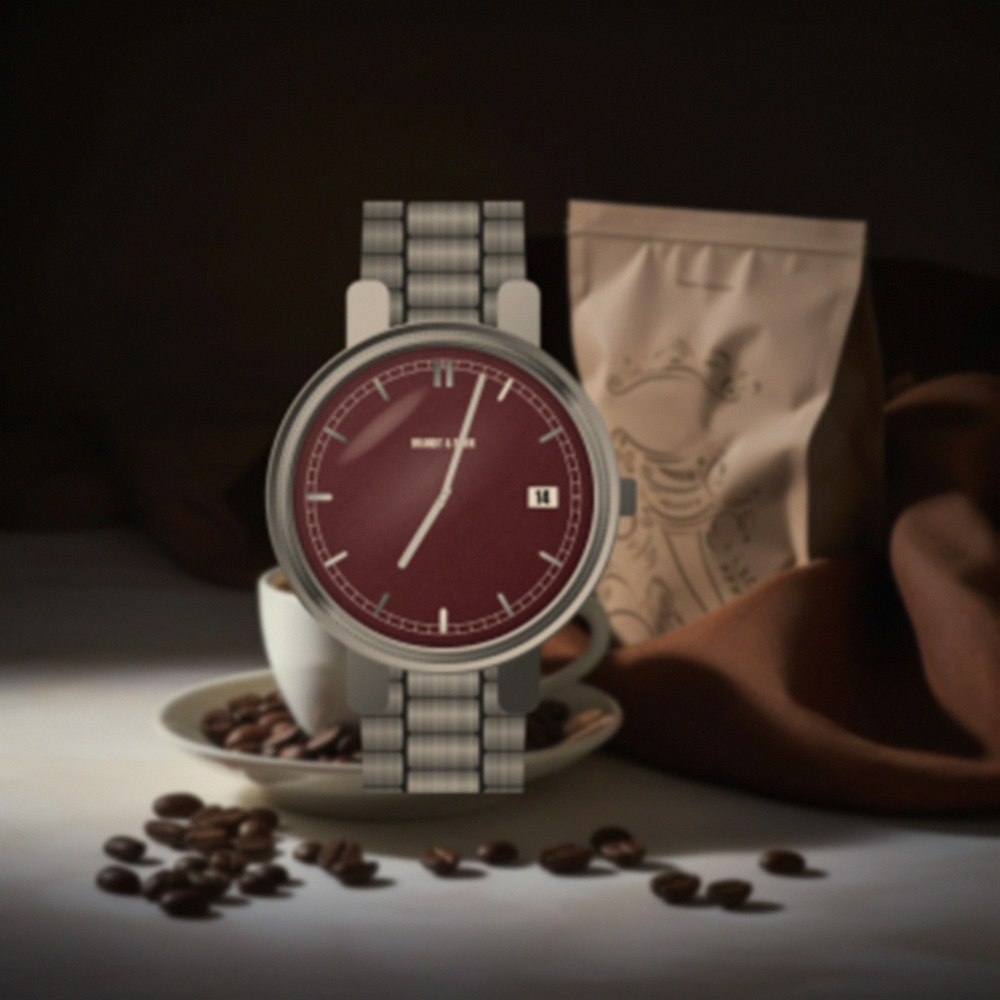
7.03
